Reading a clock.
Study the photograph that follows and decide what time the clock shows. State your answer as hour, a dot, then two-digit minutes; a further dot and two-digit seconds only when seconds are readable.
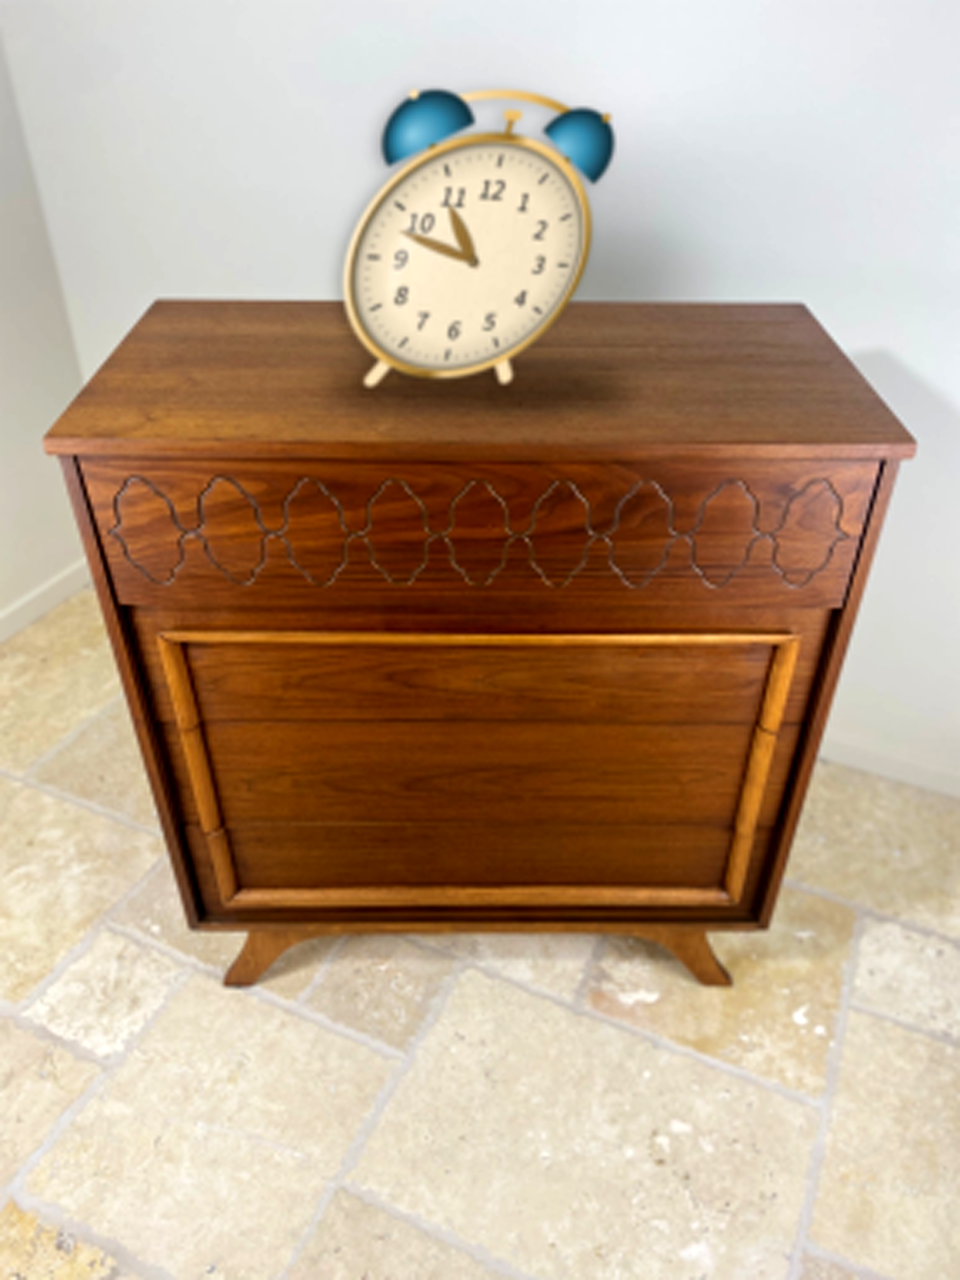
10.48
